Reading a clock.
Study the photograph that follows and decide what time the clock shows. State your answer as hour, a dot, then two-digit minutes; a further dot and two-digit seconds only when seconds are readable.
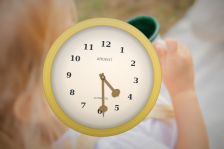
4.29
